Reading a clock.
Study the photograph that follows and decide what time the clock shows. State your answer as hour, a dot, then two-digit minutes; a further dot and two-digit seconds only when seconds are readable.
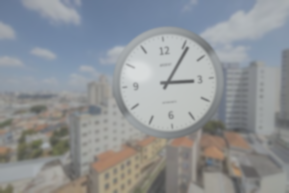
3.06
